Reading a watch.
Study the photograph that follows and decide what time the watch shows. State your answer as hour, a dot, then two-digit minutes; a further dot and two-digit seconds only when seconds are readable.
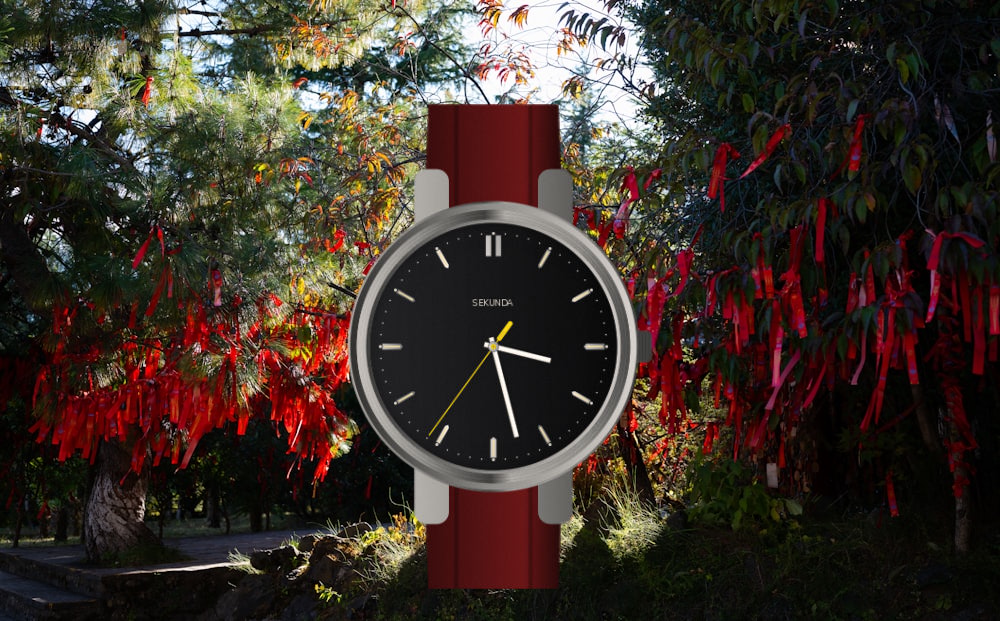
3.27.36
